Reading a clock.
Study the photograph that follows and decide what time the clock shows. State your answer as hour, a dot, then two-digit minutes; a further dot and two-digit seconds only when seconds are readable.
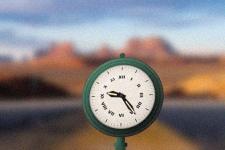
9.24
